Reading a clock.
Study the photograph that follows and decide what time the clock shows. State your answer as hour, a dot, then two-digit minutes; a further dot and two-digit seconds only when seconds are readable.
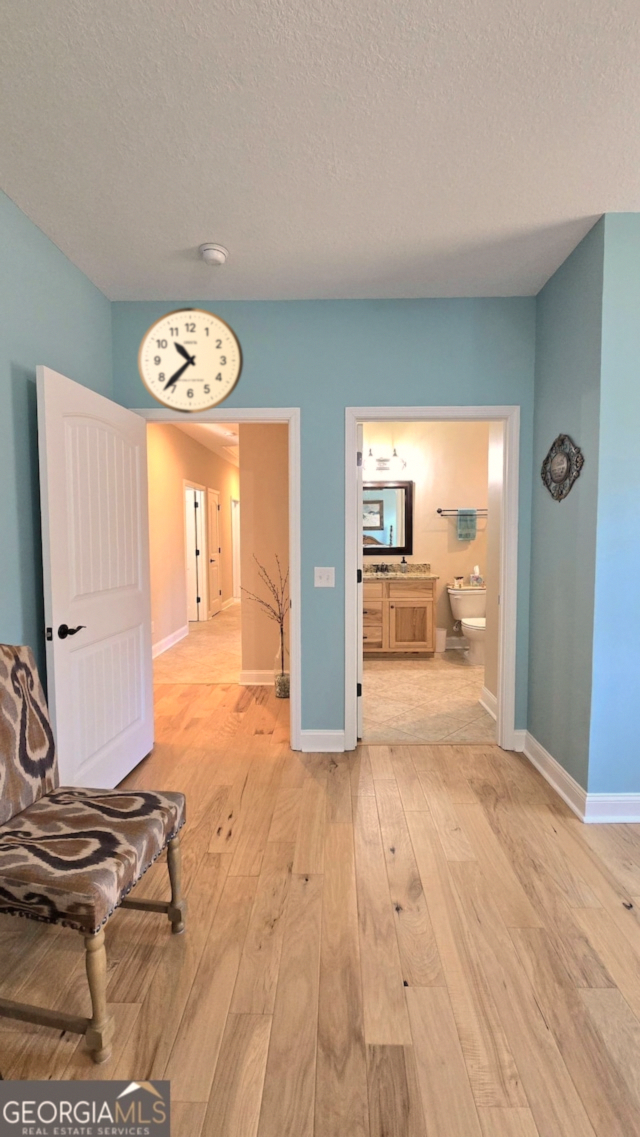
10.37
